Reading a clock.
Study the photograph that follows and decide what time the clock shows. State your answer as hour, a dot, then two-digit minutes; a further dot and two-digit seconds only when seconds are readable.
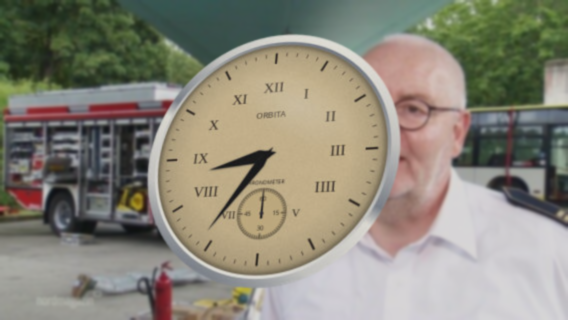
8.36
